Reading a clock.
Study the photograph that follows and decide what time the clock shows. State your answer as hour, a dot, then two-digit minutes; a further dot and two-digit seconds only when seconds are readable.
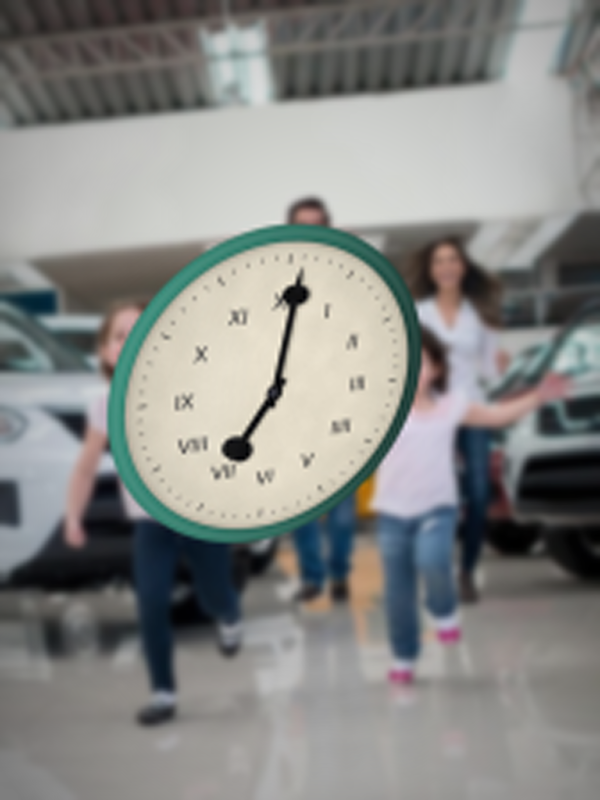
7.01
